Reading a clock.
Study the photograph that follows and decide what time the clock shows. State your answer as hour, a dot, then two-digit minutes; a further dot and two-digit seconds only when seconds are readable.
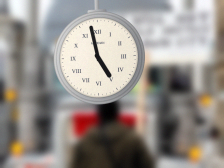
4.58
